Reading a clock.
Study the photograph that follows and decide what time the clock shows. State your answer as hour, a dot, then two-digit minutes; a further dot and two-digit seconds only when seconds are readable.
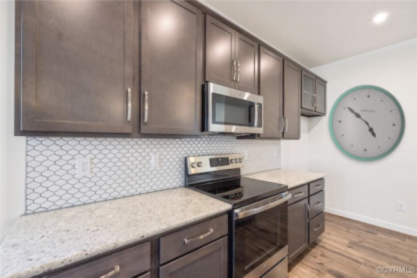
4.51
